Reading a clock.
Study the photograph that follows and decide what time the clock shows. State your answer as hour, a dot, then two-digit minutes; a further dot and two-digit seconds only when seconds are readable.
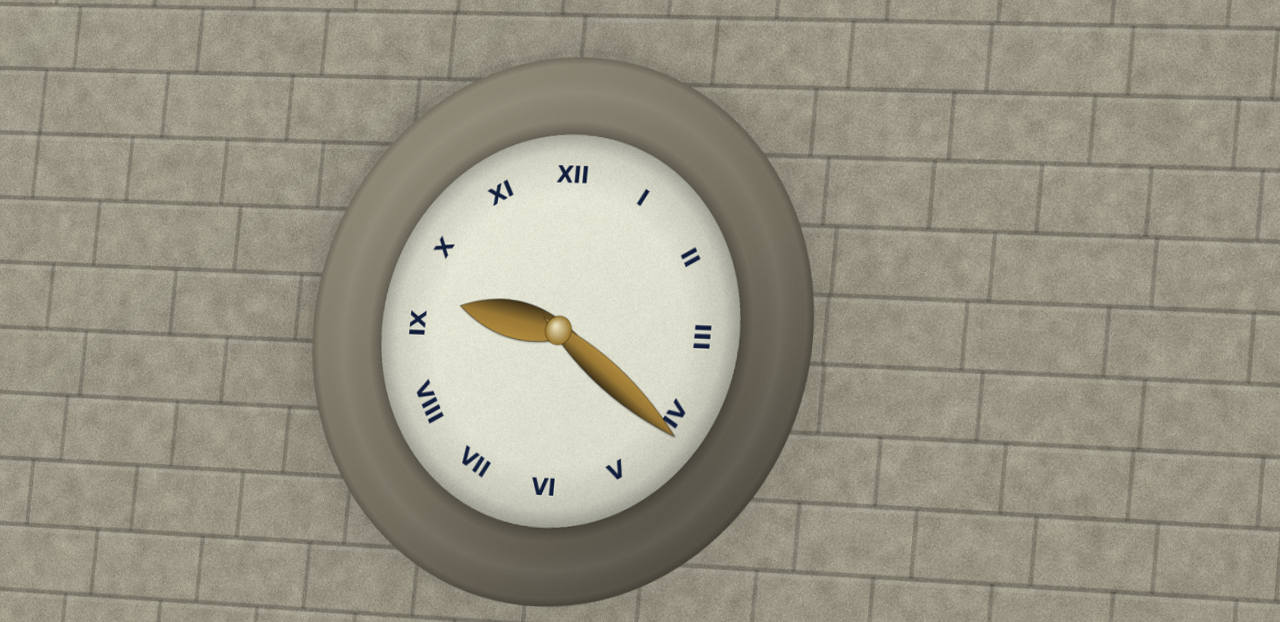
9.21
